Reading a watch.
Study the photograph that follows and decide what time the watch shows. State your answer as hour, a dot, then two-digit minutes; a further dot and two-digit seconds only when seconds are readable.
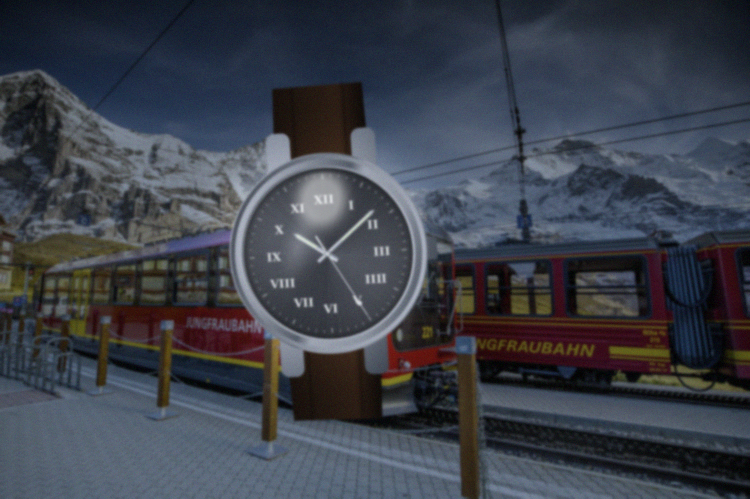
10.08.25
